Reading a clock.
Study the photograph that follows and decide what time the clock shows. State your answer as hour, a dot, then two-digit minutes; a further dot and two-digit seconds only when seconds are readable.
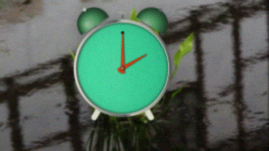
2.00
